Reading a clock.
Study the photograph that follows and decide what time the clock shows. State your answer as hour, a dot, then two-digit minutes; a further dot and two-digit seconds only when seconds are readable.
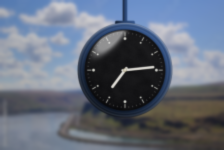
7.14
